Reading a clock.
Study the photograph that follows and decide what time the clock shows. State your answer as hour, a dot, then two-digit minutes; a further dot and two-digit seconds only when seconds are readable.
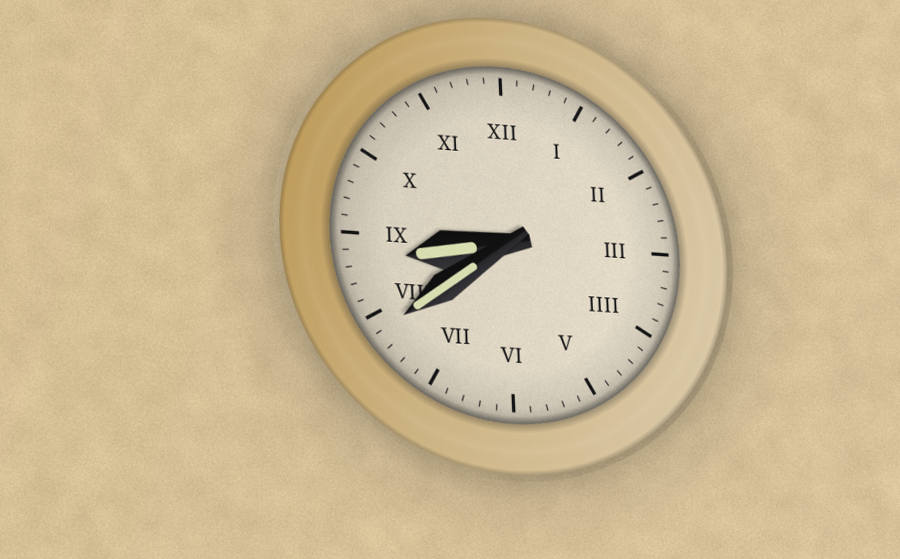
8.39
